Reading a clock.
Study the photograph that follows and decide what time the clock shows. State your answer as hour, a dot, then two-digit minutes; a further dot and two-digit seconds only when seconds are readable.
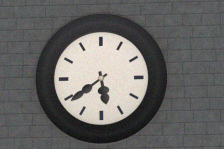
5.39
